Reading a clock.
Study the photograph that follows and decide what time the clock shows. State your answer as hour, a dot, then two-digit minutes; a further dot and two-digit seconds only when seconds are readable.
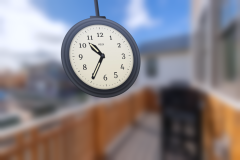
10.35
